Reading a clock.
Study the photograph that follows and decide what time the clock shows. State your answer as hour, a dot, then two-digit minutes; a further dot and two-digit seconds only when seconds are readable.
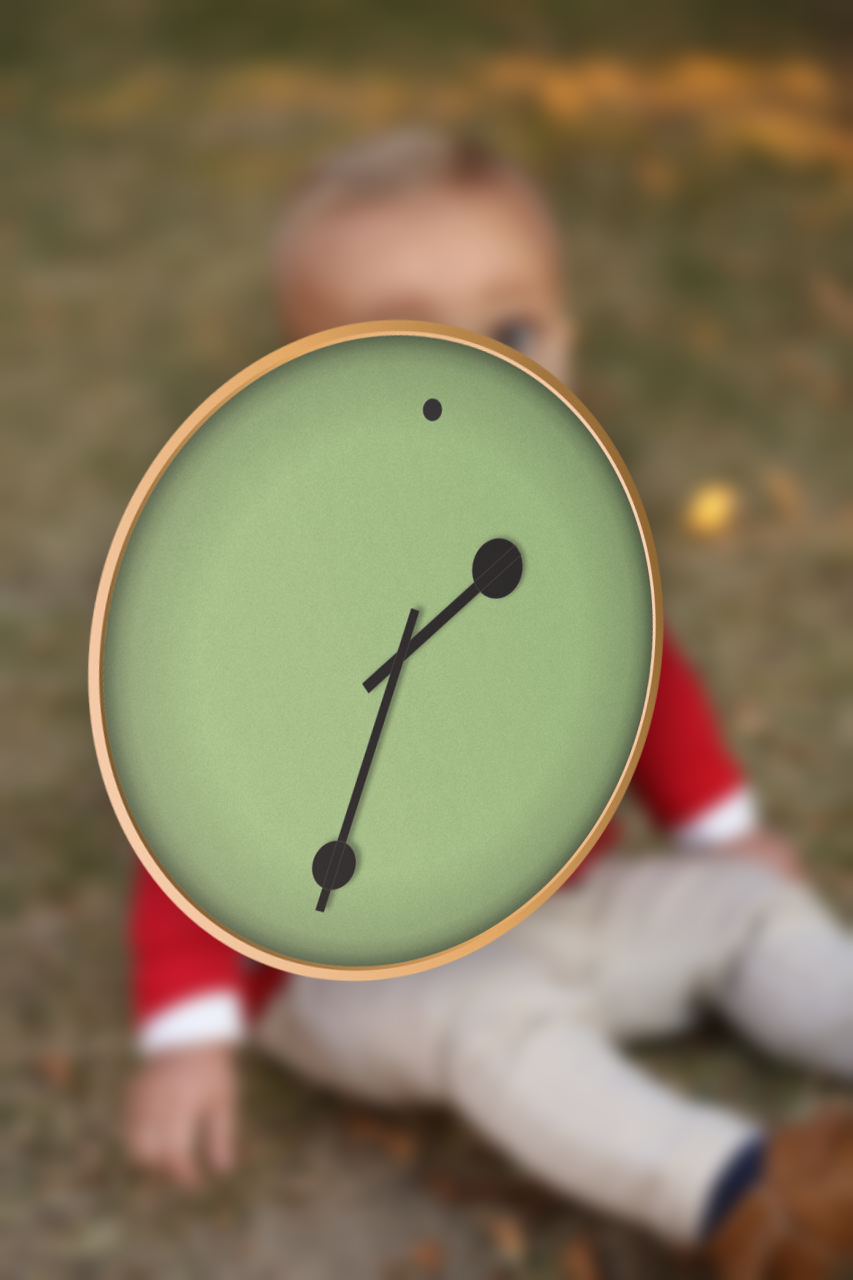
1.32
